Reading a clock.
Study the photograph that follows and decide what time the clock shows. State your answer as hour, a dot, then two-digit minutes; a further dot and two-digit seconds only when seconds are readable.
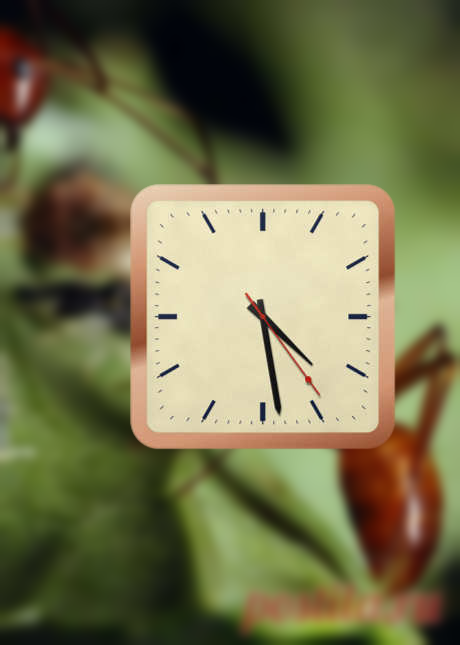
4.28.24
